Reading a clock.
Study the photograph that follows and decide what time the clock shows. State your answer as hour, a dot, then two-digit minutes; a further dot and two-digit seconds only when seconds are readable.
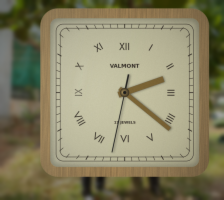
2.21.32
